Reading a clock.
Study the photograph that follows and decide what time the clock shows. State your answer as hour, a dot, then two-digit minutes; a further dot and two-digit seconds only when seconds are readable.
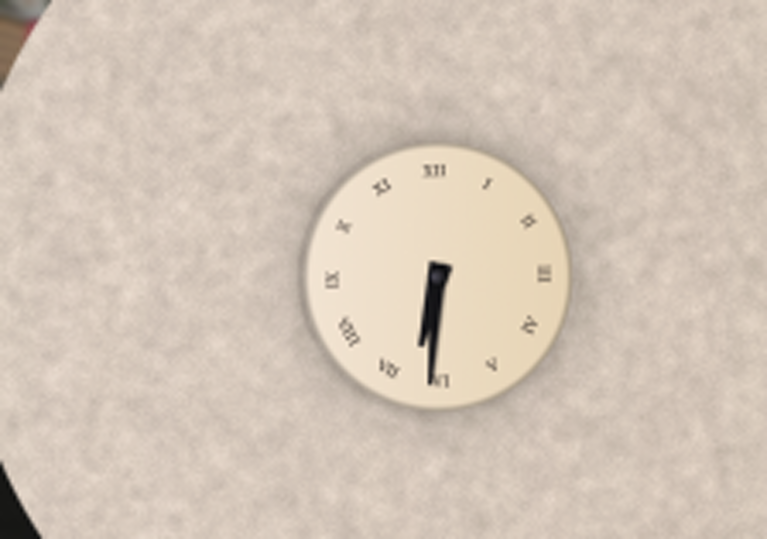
6.31
